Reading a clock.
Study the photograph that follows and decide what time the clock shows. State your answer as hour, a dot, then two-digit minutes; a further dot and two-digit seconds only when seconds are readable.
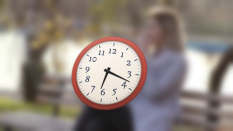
6.18
